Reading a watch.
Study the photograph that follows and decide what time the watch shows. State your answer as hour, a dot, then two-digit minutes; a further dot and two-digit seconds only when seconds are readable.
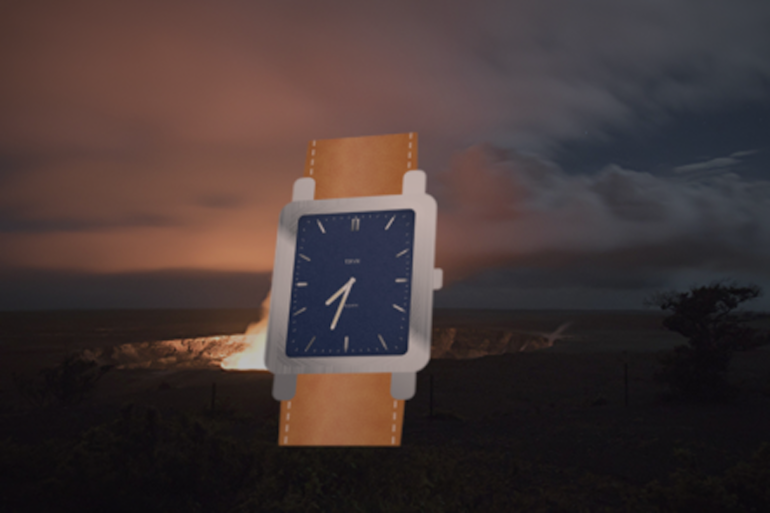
7.33
